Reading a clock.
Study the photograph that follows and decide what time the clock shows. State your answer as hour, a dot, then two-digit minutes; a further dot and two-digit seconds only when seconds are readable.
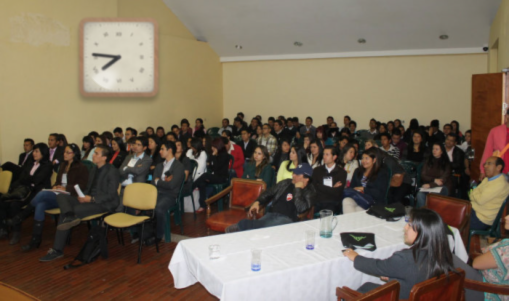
7.46
